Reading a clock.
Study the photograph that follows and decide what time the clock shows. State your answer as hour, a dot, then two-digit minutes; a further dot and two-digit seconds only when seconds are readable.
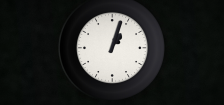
1.03
